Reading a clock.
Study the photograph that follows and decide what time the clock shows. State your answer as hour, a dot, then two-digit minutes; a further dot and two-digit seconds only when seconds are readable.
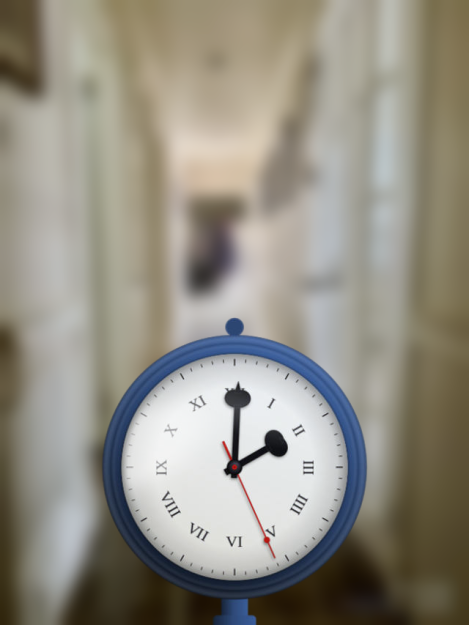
2.00.26
